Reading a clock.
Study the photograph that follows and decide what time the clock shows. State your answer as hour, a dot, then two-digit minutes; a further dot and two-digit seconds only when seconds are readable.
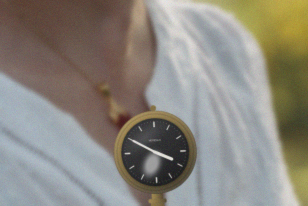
3.50
